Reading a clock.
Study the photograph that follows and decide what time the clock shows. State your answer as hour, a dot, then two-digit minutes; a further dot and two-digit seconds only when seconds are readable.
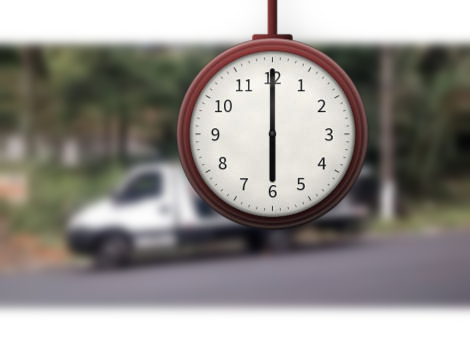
6.00
